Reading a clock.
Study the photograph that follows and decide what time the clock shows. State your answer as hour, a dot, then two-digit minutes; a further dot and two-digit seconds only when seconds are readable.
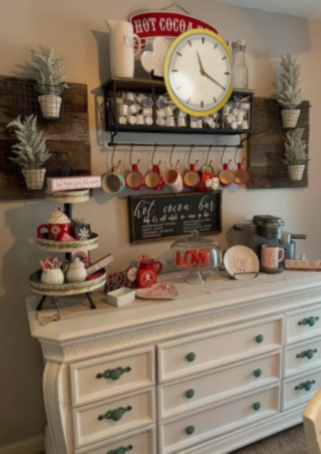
11.20
